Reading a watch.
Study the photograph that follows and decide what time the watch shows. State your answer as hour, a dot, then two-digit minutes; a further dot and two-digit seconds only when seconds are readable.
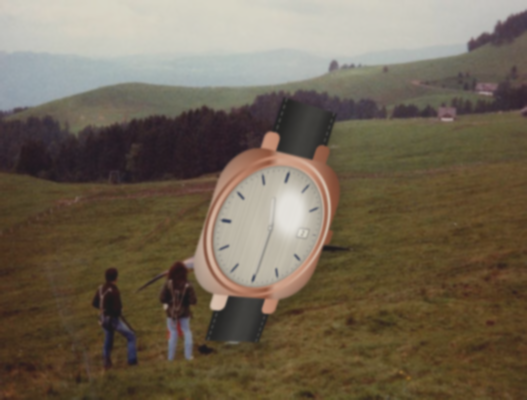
11.30
